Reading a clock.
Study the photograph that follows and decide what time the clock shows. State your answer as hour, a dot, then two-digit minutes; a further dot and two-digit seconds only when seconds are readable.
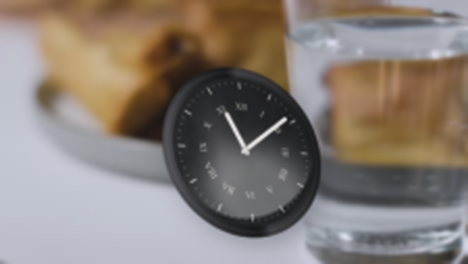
11.09
